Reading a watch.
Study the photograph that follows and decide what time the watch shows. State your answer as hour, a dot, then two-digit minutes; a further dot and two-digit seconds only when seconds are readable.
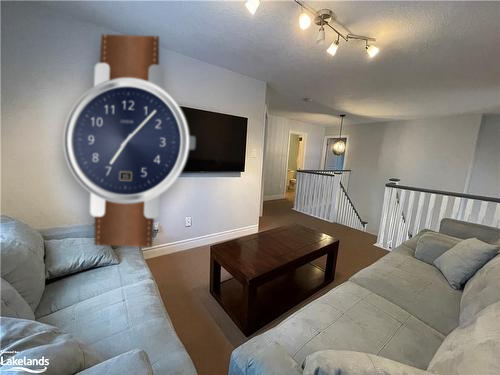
7.07
